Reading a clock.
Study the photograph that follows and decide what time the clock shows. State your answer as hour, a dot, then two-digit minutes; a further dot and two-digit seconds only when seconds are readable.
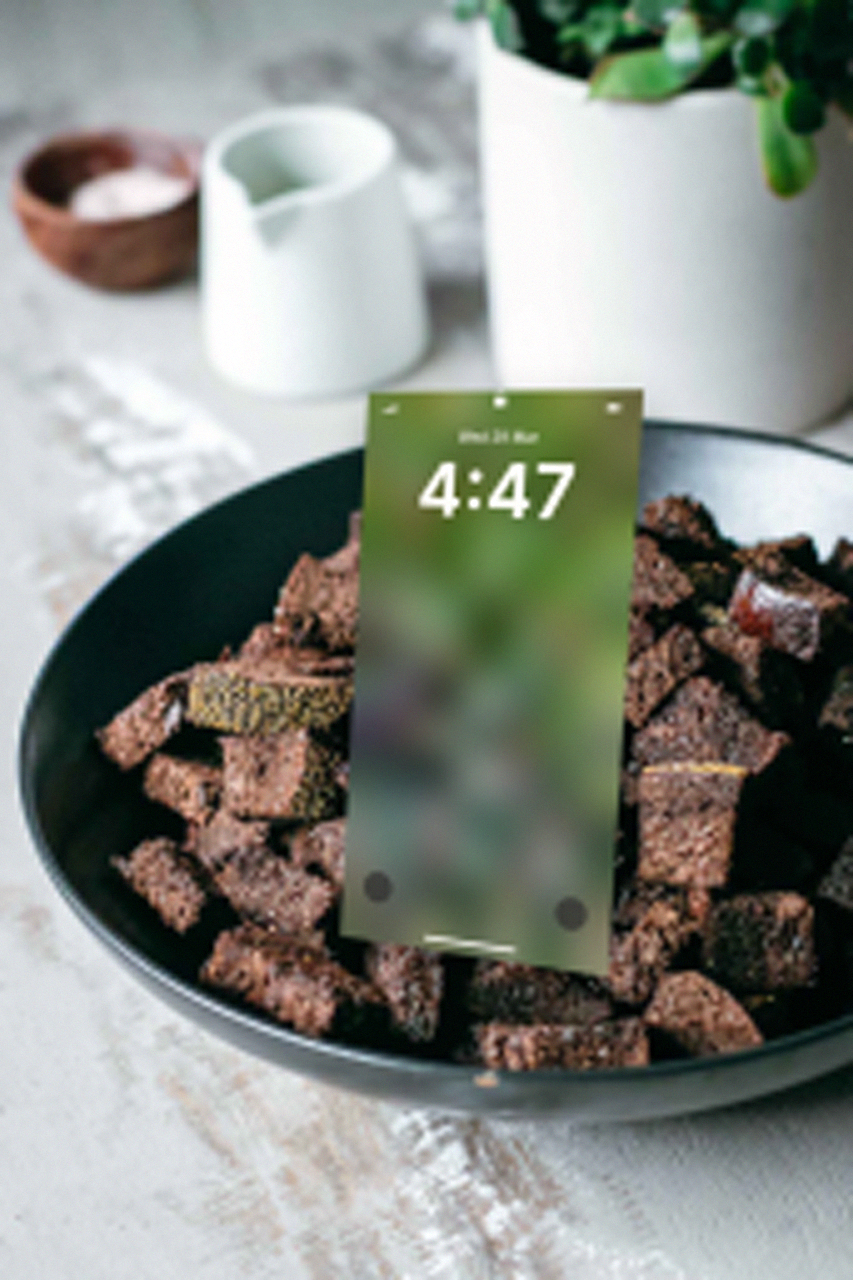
4.47
